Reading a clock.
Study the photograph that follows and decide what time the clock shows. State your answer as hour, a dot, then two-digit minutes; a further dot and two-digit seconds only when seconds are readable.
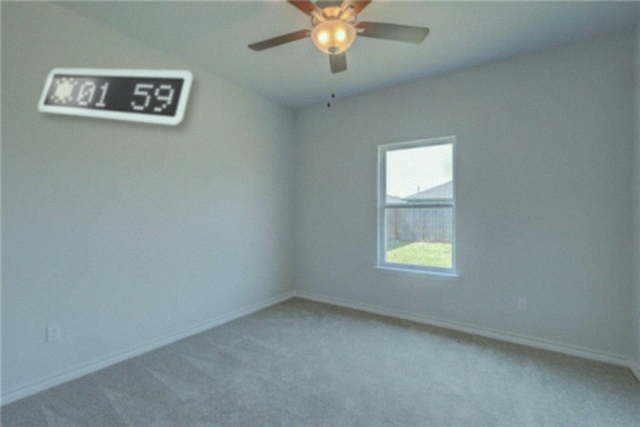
1.59
